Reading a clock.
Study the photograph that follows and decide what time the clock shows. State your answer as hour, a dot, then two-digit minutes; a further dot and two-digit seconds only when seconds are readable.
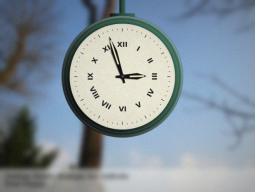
2.57
